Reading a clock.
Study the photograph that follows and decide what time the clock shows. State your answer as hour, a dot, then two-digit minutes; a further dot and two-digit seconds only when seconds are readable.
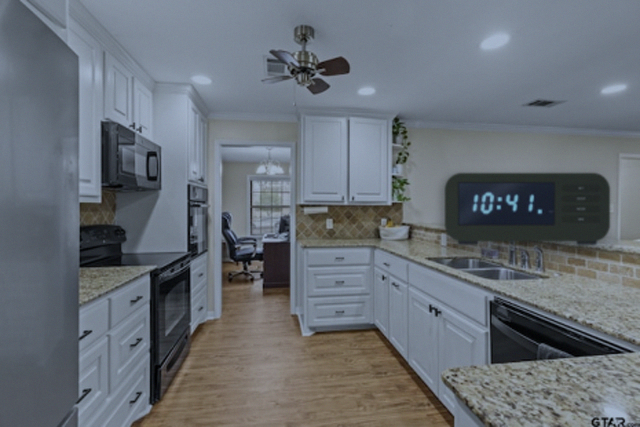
10.41
